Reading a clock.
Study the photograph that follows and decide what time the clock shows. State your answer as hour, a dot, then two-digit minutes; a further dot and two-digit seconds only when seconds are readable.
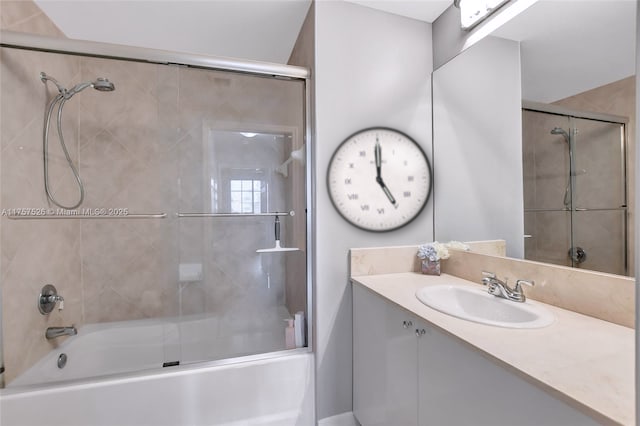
5.00
